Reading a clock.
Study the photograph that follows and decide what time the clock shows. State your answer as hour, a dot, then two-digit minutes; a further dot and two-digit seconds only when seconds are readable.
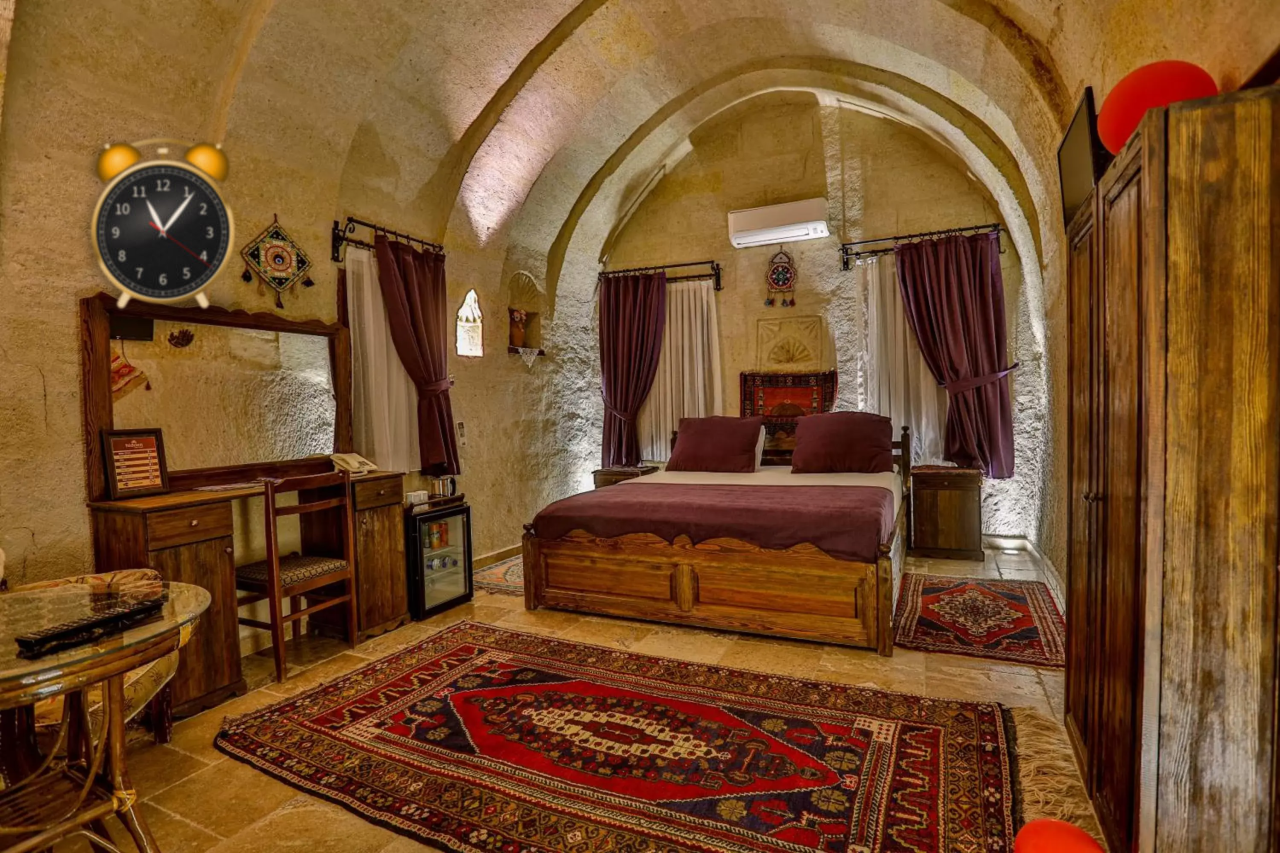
11.06.21
